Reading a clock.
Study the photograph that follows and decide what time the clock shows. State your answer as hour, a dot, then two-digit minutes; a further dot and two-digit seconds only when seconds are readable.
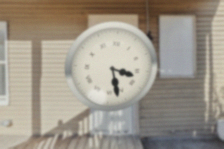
3.27
